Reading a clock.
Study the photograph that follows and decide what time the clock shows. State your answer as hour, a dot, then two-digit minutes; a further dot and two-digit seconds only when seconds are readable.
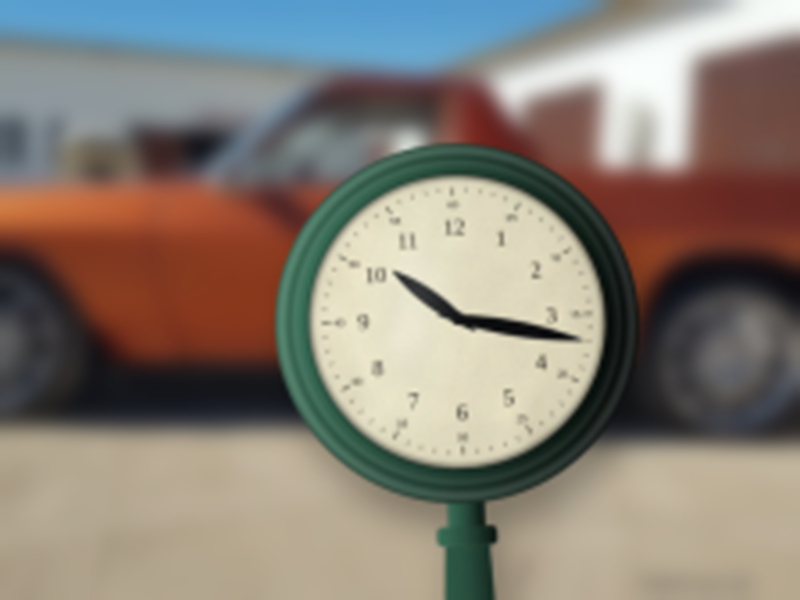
10.17
